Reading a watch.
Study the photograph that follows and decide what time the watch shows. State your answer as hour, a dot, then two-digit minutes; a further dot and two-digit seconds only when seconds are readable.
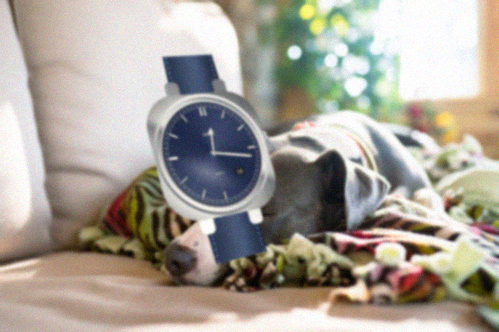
12.17
